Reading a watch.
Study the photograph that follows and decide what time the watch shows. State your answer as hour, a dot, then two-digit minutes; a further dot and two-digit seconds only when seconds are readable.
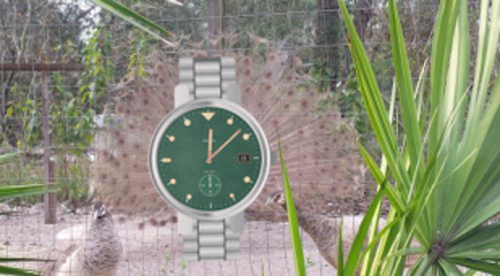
12.08
